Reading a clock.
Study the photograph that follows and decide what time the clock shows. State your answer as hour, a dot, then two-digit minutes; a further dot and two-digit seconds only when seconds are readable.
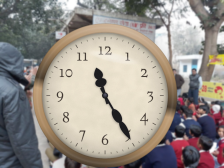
11.25
